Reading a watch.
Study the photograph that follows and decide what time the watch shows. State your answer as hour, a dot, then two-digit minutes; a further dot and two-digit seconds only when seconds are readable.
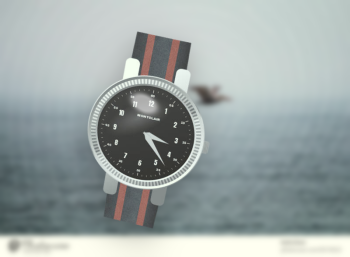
3.23
